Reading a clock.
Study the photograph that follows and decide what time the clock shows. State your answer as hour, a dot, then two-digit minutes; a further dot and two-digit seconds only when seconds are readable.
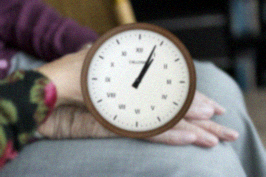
1.04
